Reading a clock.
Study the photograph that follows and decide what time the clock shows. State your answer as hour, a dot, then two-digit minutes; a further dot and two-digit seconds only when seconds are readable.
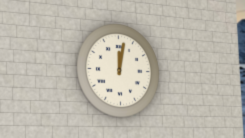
12.02
